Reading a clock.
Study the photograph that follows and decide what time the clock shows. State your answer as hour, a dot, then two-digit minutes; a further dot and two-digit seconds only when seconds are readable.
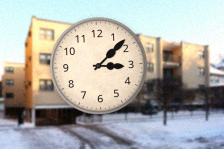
3.08
